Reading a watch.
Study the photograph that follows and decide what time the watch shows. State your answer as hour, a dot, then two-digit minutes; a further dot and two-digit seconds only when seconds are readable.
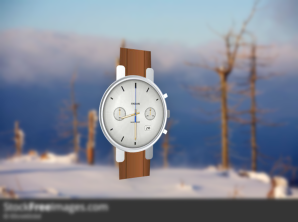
8.30
